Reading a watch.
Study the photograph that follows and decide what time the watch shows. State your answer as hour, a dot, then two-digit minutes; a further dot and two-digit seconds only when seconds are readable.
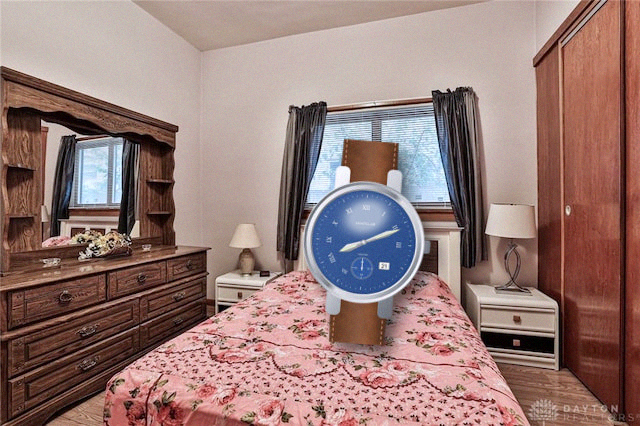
8.11
